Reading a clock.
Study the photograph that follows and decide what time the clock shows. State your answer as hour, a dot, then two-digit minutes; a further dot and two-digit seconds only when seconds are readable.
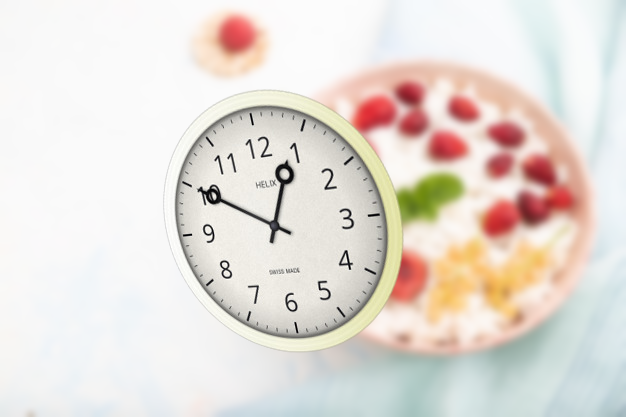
12.50
